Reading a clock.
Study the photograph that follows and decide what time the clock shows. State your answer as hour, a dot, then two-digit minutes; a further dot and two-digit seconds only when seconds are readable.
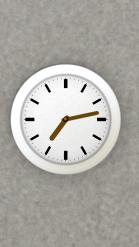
7.13
